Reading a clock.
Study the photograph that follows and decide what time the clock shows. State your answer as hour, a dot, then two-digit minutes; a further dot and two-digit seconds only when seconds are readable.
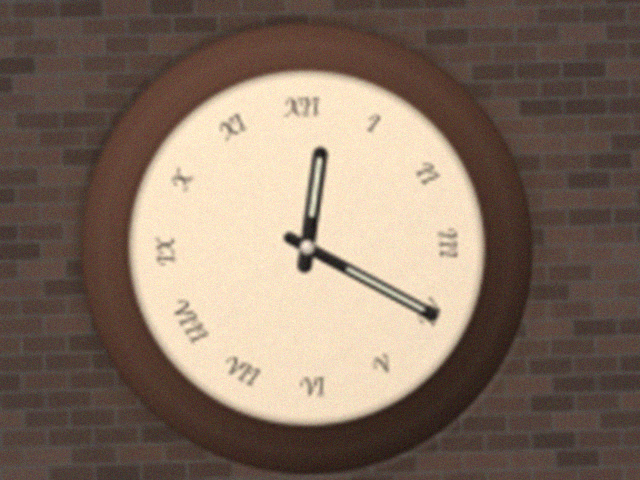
12.20
